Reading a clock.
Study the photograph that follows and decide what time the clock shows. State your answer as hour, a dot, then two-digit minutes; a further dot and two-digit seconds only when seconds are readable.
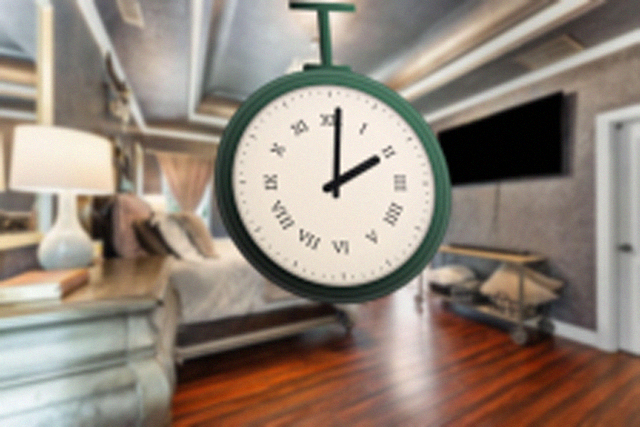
2.01
